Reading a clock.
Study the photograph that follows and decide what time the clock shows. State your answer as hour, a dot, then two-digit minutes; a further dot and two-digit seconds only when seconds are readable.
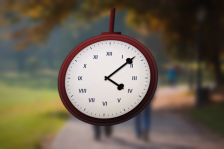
4.08
